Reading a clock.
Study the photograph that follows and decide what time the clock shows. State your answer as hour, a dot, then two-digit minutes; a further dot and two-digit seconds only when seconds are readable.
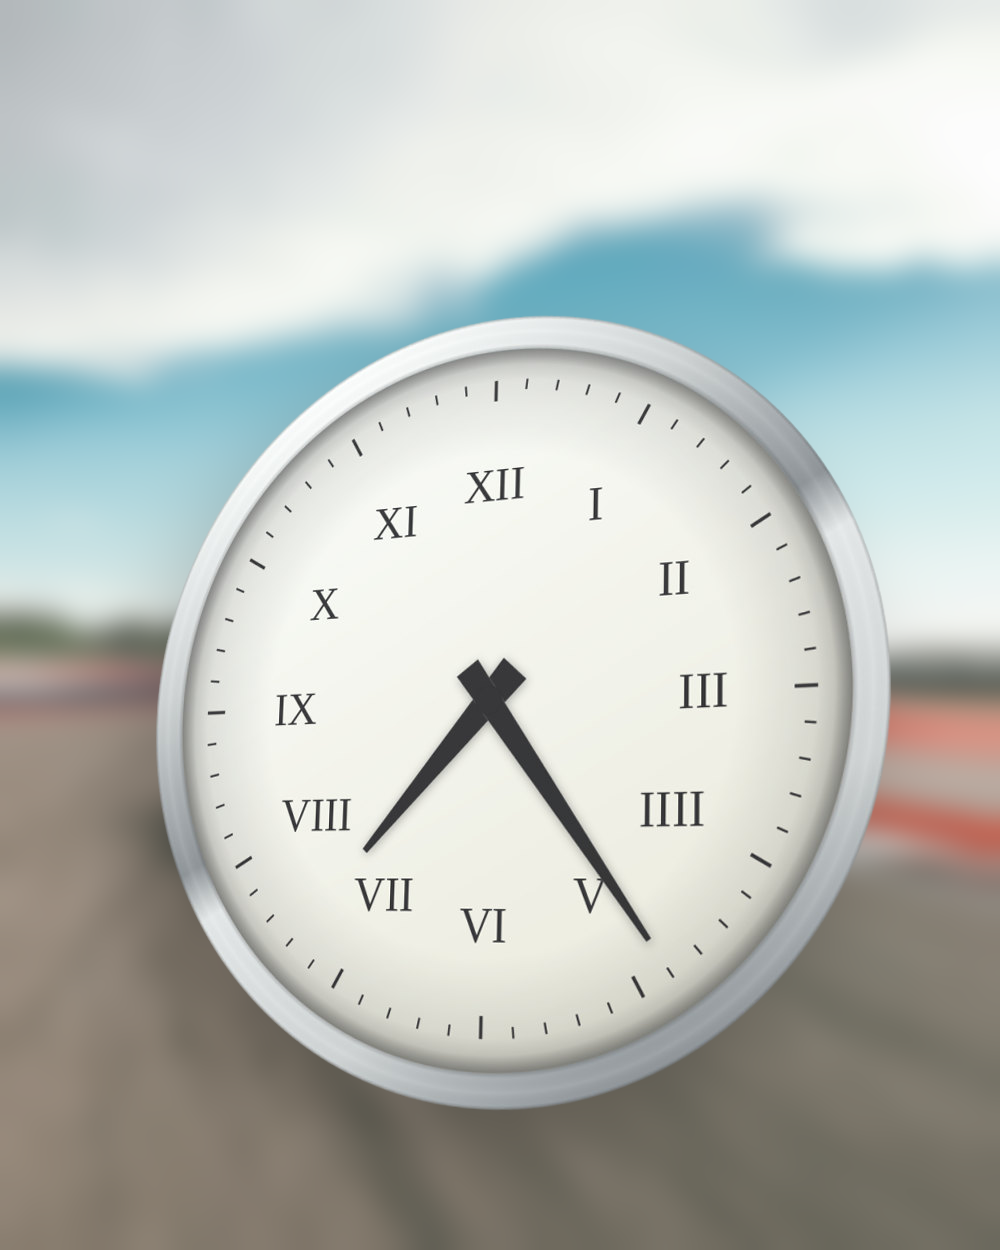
7.24
